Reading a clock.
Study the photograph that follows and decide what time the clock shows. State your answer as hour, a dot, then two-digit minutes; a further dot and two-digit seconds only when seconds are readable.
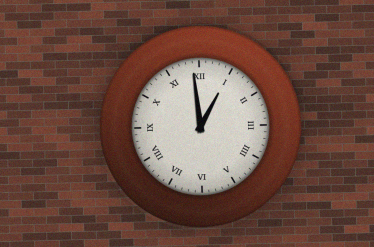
12.59
